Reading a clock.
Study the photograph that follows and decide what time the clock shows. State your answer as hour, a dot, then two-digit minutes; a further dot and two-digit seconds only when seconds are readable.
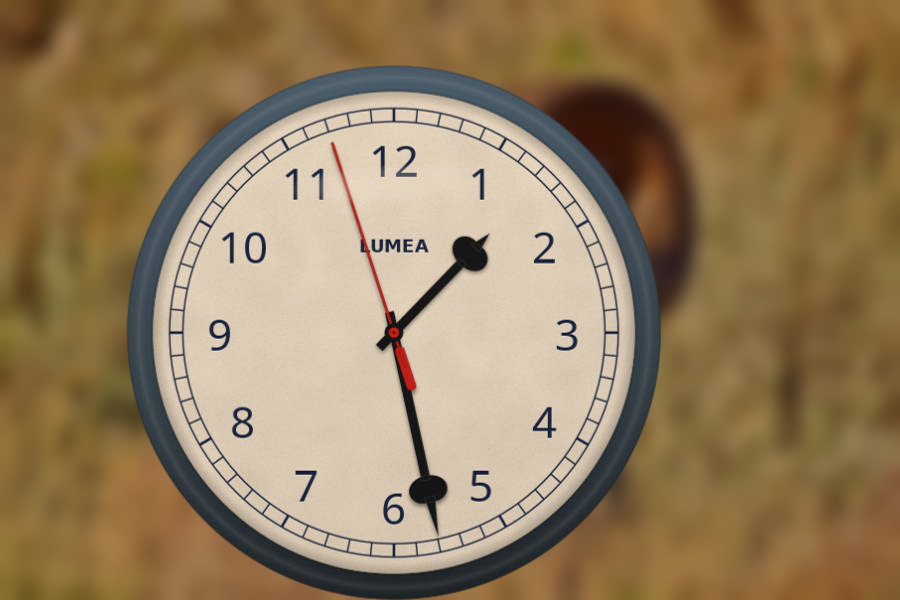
1.27.57
